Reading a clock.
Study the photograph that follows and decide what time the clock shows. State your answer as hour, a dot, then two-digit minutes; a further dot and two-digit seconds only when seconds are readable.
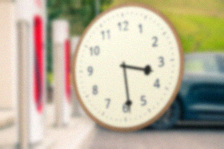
3.29
